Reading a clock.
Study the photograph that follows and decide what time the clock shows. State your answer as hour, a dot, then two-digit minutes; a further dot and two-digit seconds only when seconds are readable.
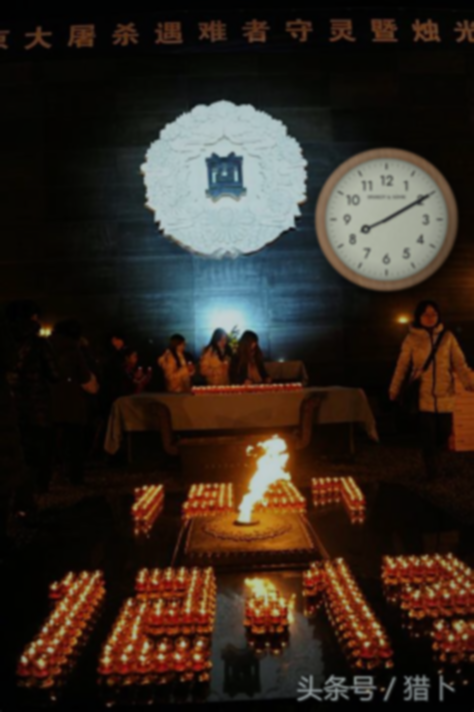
8.10
